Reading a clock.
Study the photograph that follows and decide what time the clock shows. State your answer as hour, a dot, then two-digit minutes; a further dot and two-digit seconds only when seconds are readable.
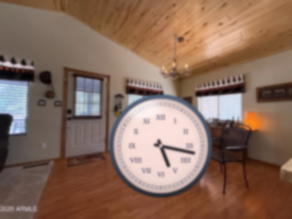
5.17
